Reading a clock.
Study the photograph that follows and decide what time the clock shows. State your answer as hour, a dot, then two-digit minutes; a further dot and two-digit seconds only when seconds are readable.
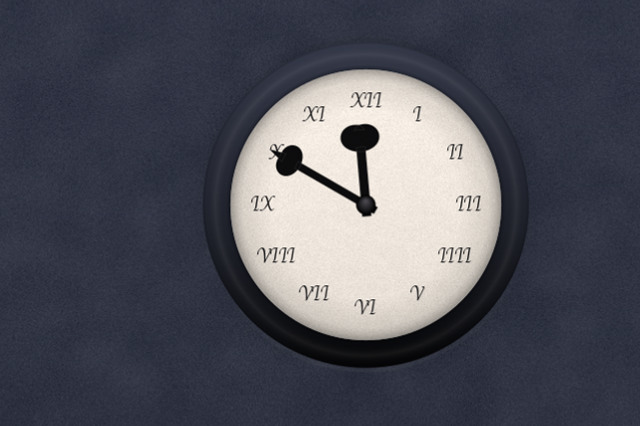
11.50
